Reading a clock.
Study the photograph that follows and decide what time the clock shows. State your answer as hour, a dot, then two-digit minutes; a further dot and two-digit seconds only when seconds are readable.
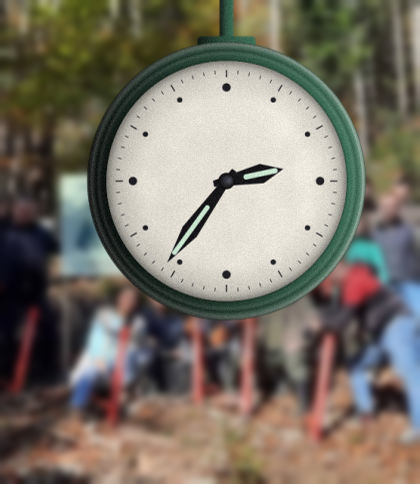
2.36
